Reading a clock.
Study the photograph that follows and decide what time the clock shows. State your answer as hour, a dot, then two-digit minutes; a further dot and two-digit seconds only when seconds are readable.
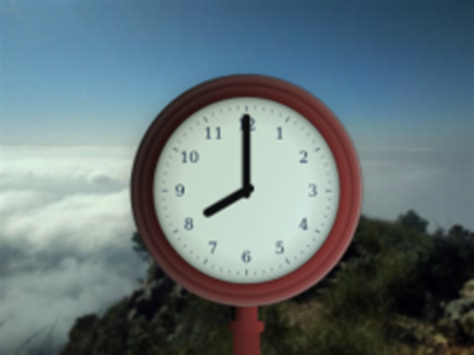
8.00
